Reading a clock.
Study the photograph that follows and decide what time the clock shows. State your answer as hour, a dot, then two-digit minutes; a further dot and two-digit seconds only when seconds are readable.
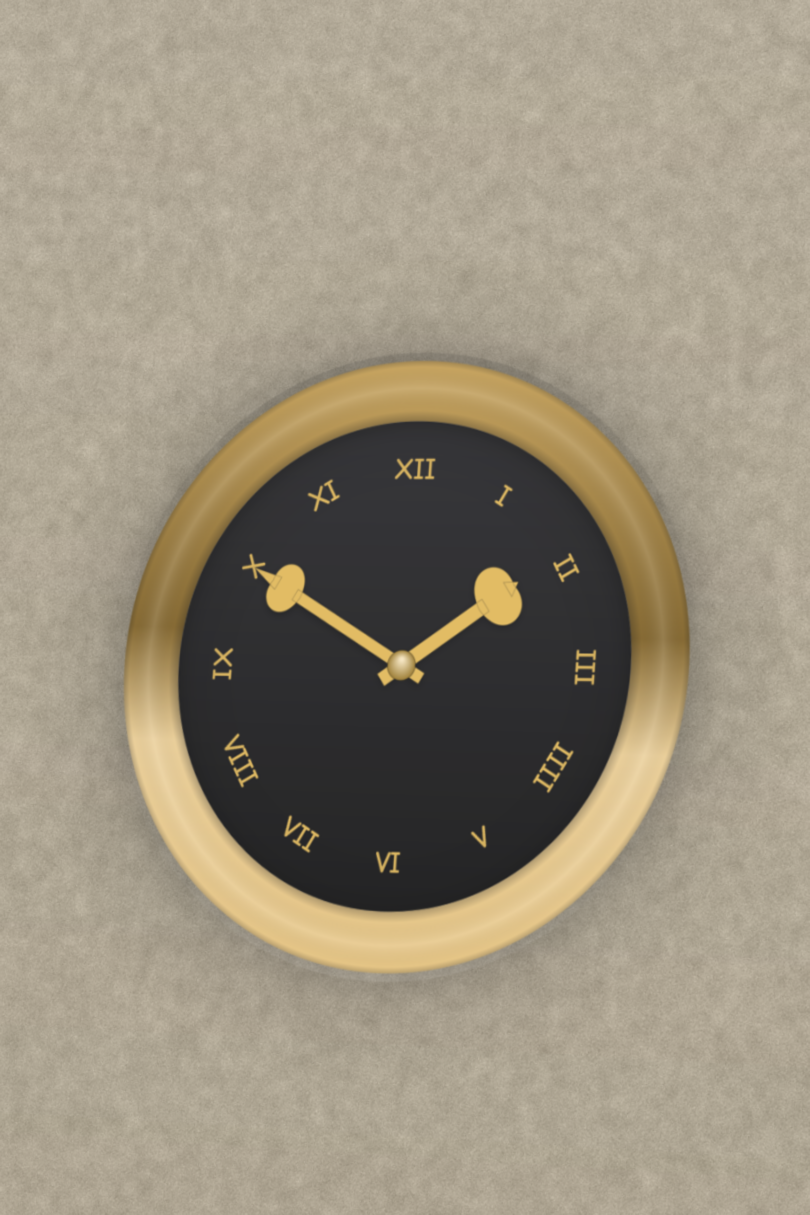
1.50
